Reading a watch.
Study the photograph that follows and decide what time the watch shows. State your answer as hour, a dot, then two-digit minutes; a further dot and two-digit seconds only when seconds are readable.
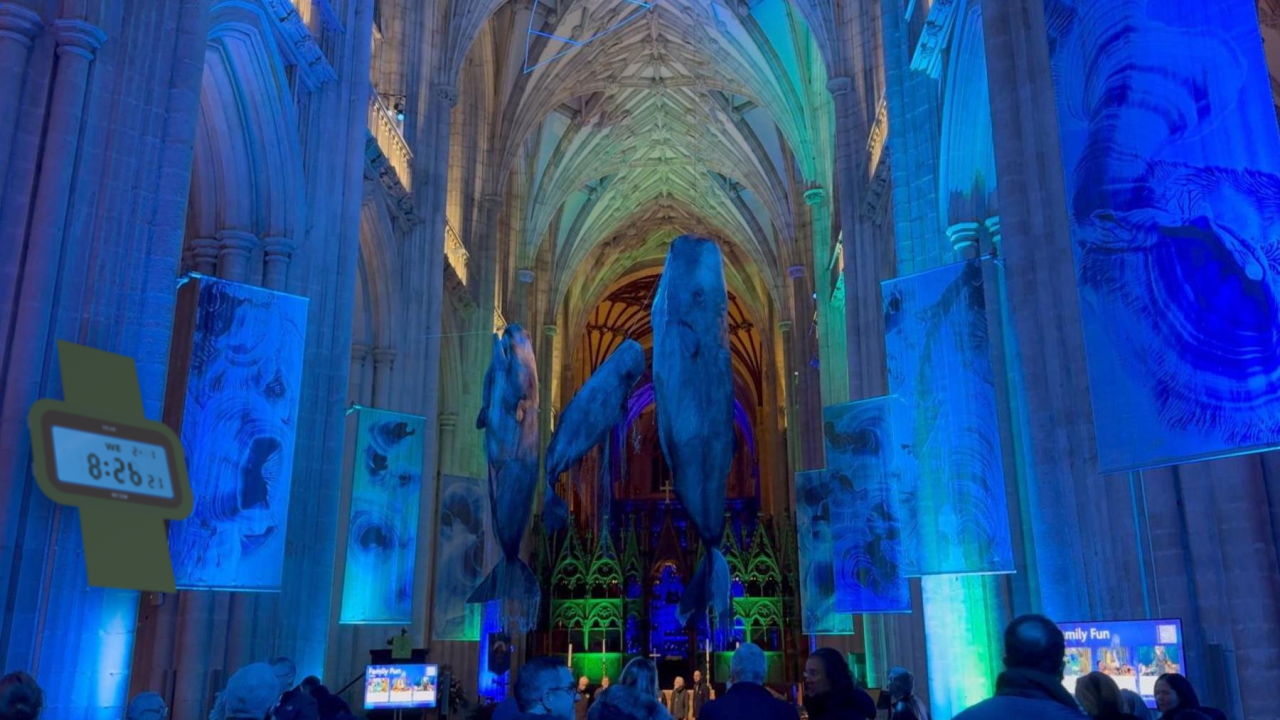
8.26.21
